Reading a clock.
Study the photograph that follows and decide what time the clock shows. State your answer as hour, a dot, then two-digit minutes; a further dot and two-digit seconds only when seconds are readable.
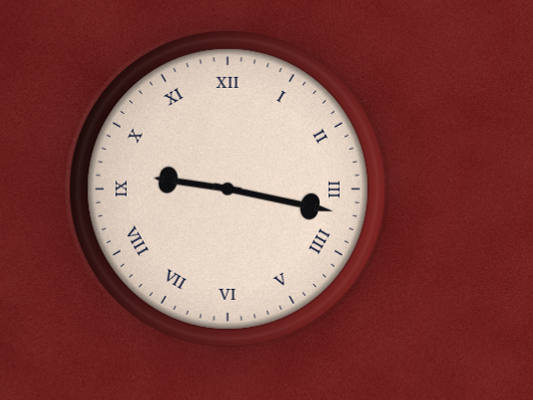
9.17
